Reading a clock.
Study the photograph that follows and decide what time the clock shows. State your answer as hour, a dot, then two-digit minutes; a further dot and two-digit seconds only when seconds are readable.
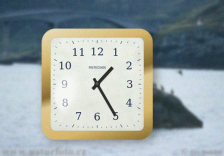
1.25
